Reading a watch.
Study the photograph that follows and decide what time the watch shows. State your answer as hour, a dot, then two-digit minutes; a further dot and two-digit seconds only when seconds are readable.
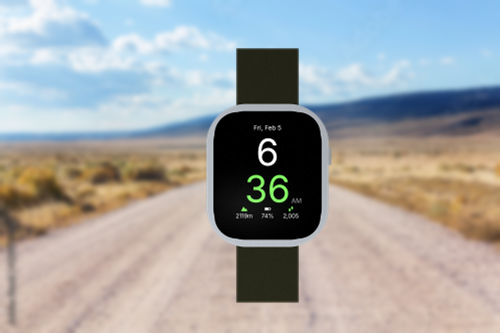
6.36
